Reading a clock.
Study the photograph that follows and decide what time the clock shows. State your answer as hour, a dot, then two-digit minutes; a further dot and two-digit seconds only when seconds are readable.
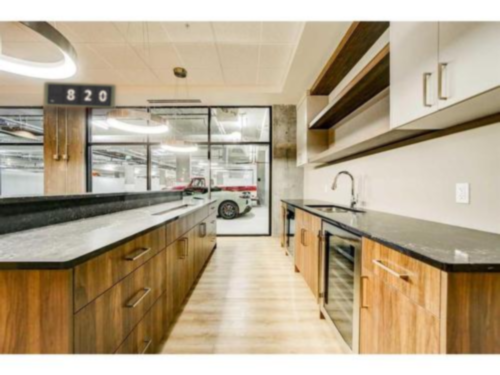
8.20
